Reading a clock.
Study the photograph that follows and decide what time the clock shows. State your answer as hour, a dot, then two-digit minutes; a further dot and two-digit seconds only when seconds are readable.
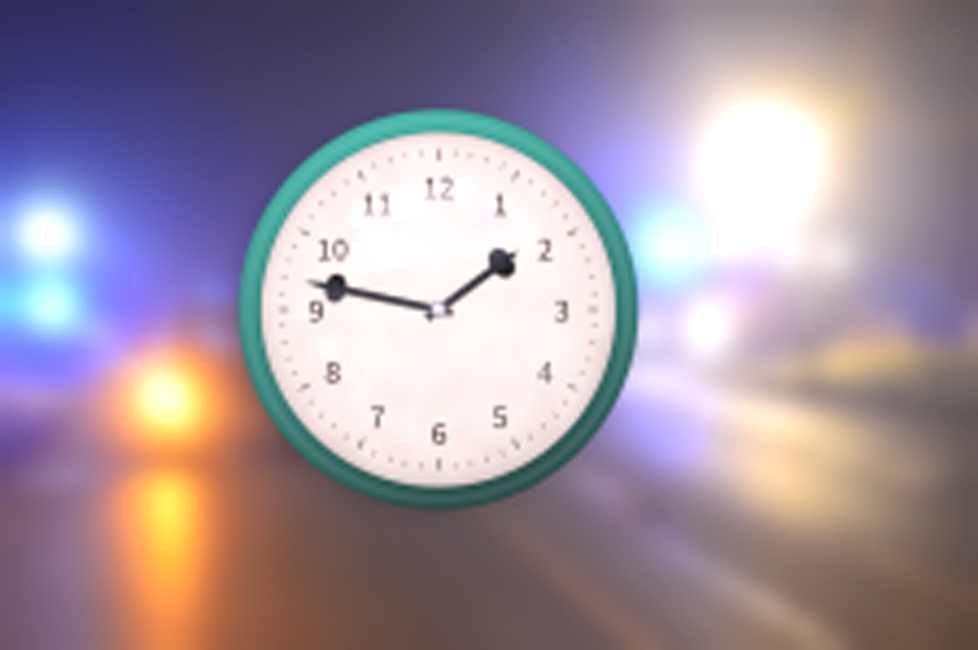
1.47
